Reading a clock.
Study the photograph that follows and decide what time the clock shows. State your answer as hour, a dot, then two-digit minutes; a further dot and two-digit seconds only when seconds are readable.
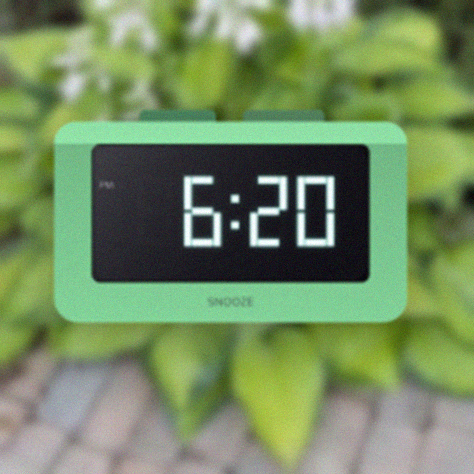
6.20
